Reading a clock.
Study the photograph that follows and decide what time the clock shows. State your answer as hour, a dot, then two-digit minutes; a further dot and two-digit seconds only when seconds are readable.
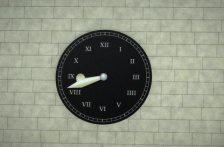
8.42
